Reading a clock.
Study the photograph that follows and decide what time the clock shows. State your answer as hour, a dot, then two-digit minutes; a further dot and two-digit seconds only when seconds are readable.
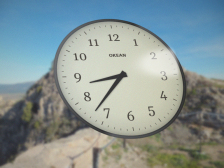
8.37
